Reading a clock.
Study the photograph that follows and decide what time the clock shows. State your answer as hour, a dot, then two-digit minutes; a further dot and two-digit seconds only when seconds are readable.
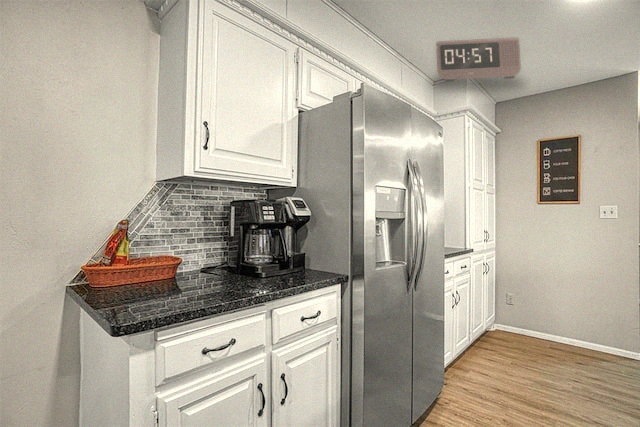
4.57
